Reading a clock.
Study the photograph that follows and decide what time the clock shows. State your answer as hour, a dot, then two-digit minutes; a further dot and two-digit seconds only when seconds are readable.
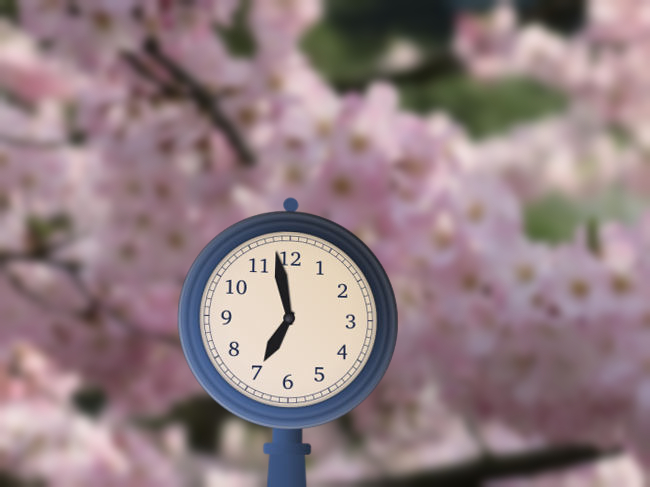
6.58
